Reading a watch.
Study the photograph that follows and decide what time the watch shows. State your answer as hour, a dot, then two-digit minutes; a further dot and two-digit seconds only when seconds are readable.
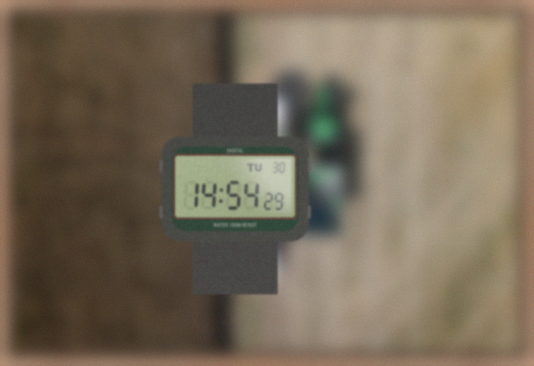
14.54.29
